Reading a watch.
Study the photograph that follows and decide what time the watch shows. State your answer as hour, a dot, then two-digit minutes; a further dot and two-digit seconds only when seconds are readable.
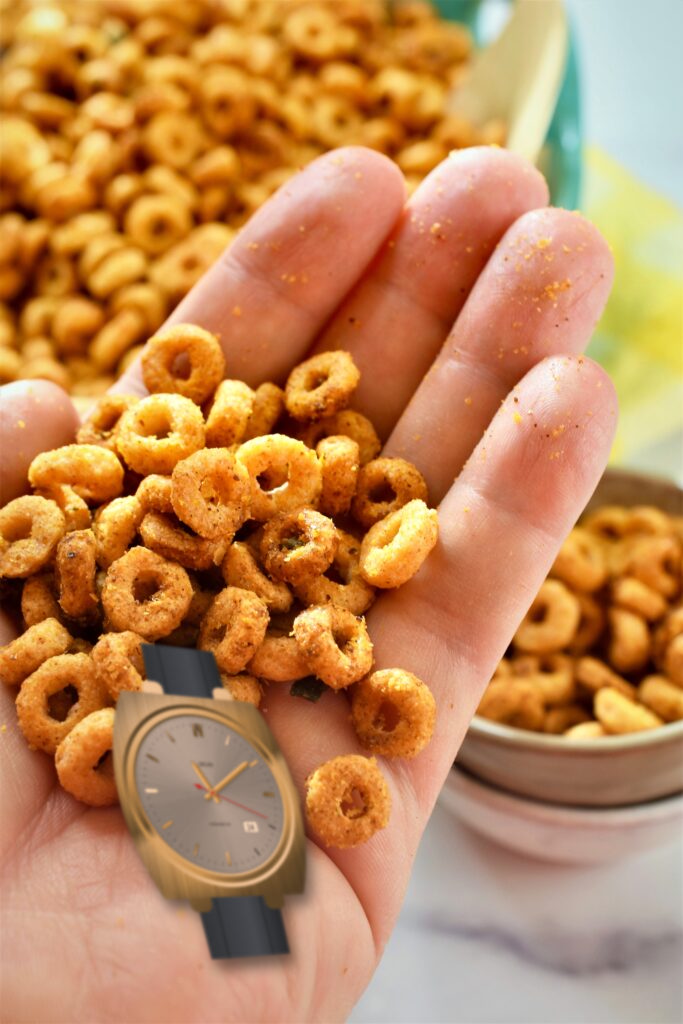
11.09.19
